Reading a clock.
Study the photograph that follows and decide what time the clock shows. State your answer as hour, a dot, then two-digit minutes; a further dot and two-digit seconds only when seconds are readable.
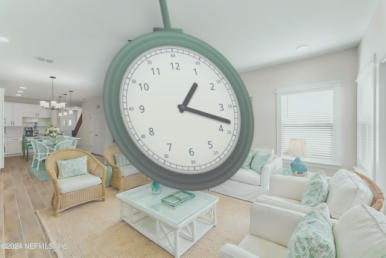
1.18
